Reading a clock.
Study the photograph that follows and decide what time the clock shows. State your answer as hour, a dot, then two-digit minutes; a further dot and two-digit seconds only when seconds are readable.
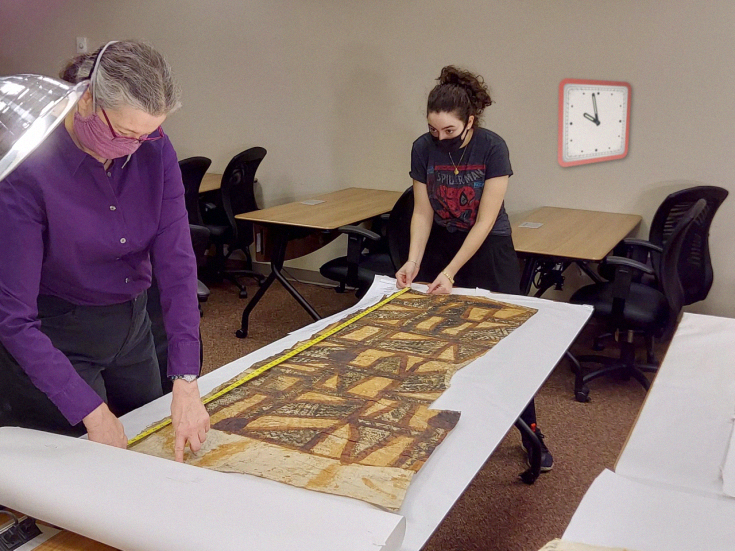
9.58
